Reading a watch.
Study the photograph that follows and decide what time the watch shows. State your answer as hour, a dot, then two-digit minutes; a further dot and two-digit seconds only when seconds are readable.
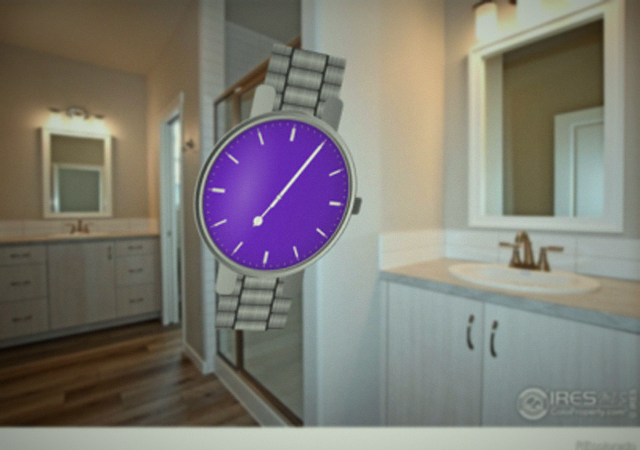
7.05
